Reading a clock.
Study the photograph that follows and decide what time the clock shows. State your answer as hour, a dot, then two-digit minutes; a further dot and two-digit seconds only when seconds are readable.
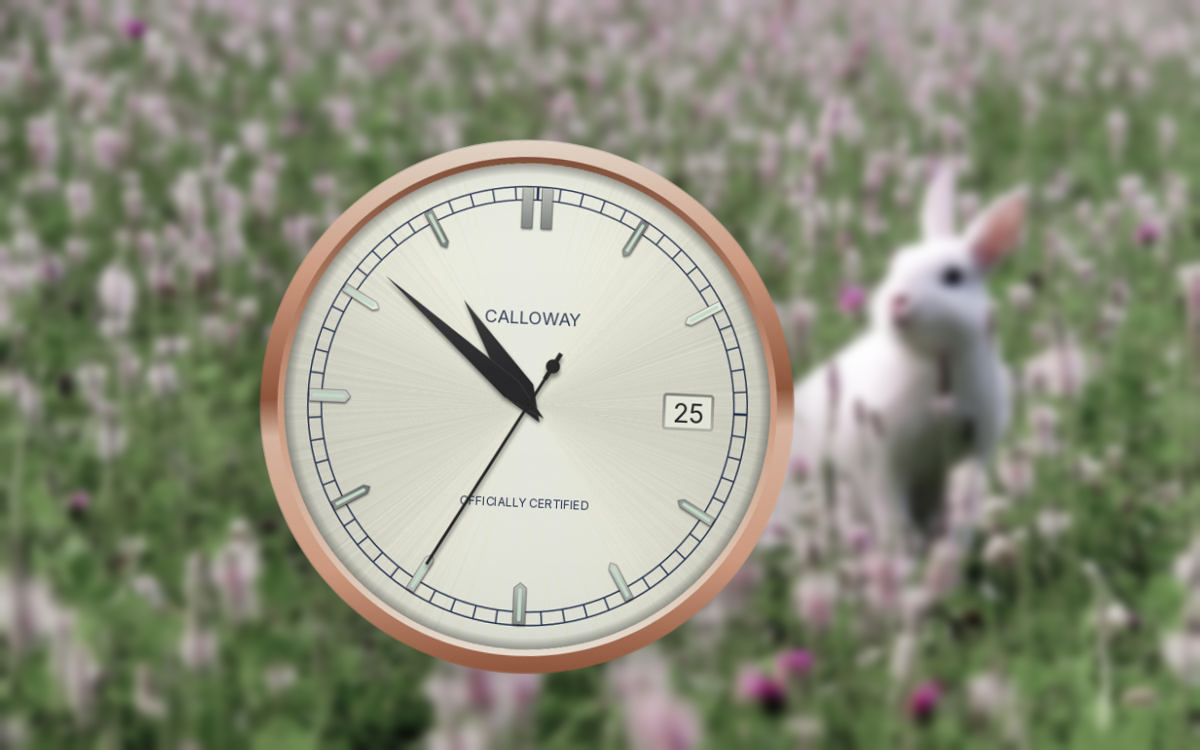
10.51.35
